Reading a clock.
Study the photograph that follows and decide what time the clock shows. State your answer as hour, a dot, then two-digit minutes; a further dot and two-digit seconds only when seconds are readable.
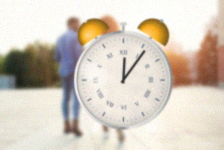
12.06
